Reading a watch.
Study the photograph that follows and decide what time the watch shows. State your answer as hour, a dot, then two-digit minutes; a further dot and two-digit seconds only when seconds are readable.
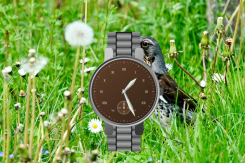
1.26
